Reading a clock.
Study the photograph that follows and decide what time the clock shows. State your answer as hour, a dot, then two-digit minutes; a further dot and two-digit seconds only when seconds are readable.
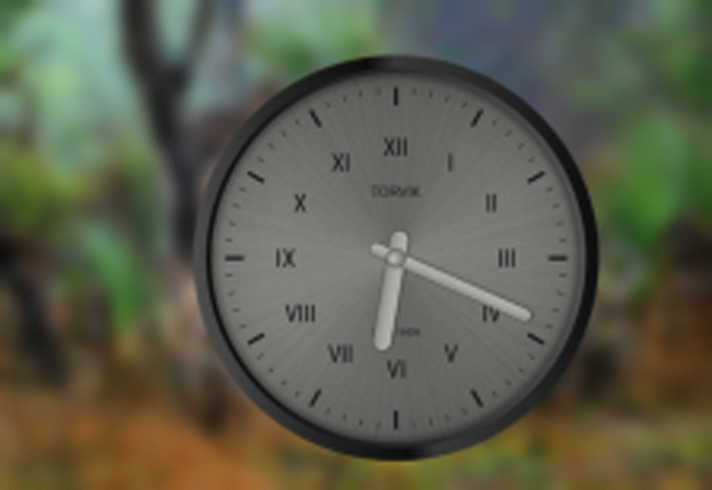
6.19
